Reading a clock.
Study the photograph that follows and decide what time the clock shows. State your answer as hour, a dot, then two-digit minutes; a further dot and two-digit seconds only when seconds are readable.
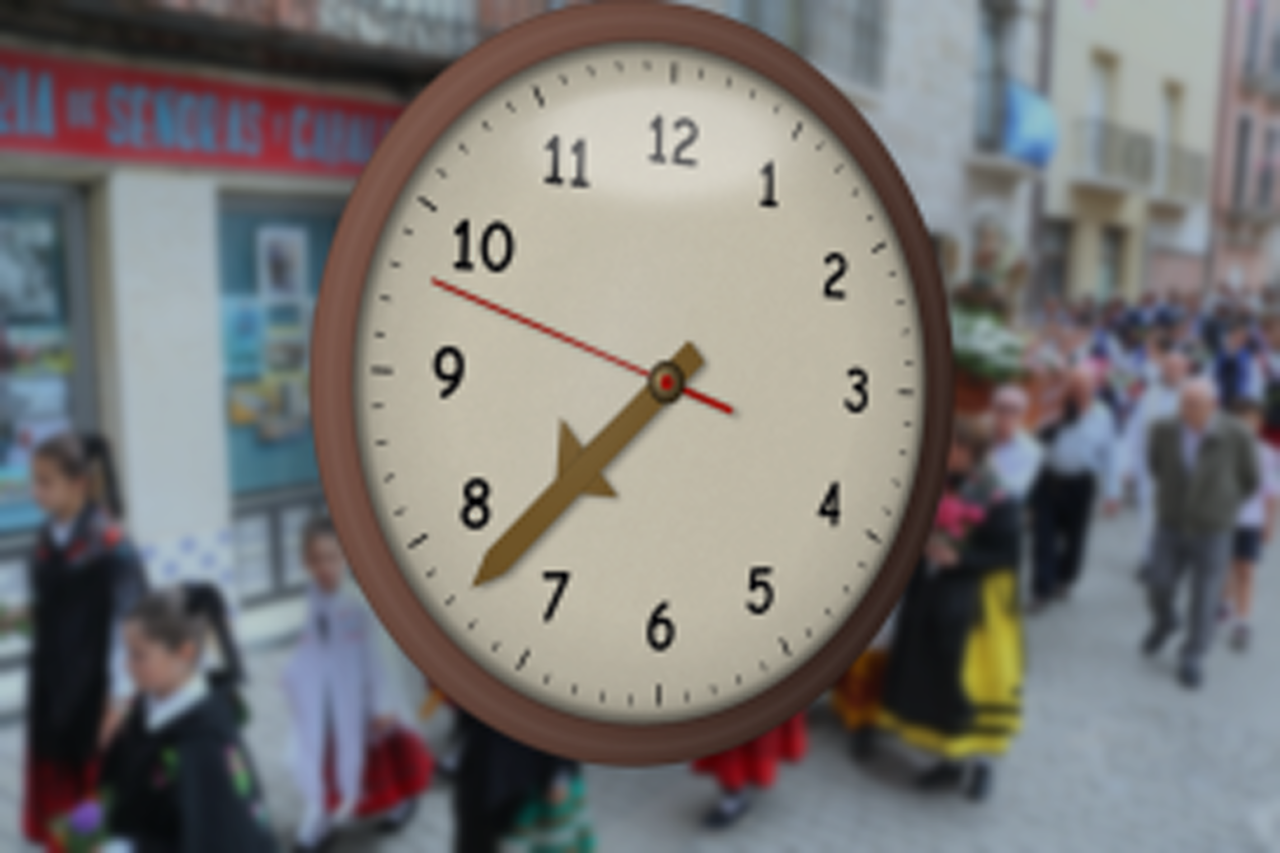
7.37.48
